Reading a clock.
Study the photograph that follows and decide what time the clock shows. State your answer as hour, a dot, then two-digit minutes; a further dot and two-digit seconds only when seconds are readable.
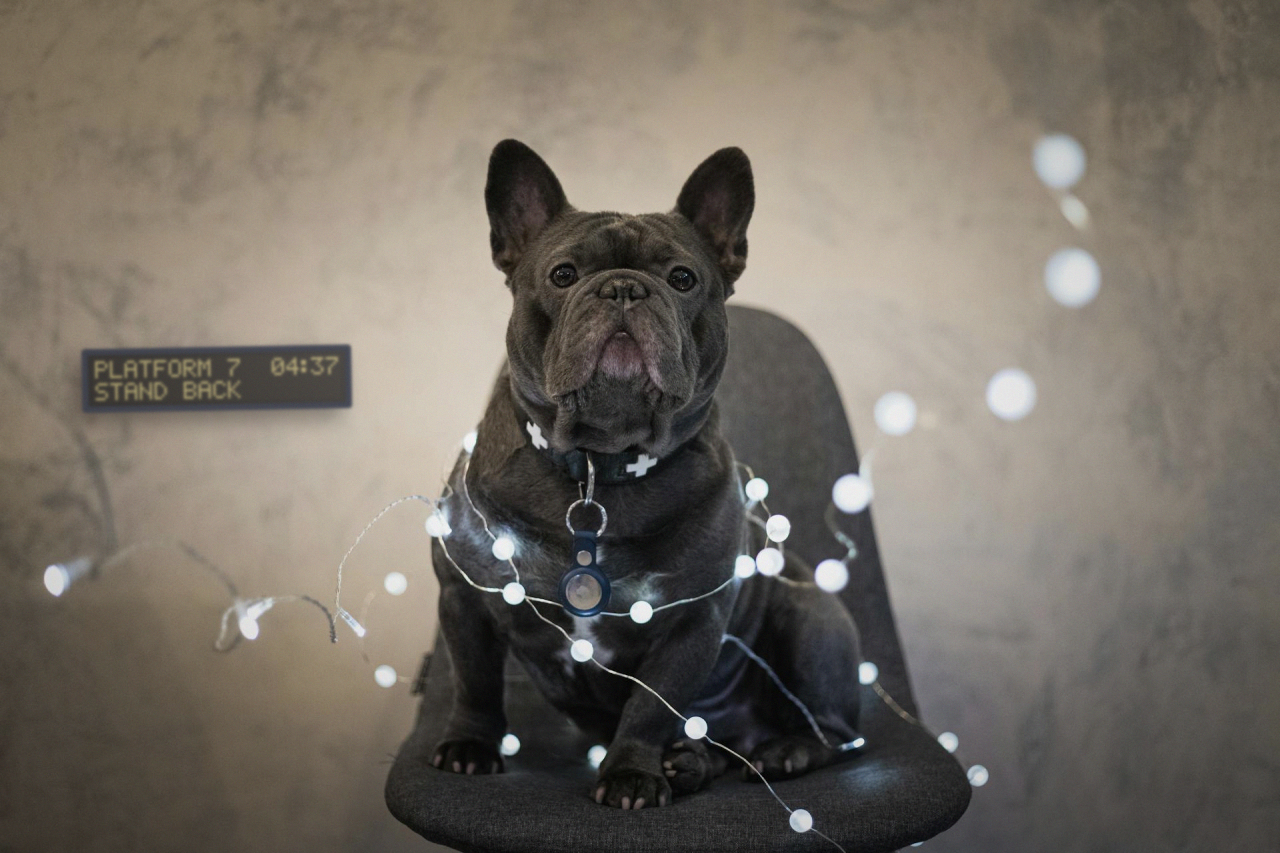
4.37
